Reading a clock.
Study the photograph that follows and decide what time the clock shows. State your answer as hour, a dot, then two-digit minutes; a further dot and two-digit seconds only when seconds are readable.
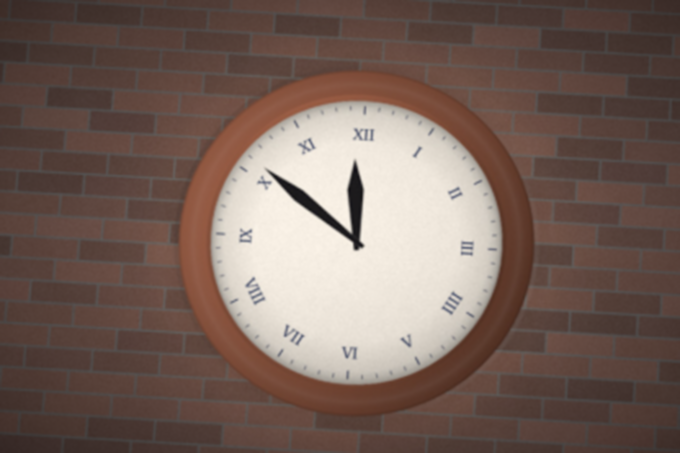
11.51
